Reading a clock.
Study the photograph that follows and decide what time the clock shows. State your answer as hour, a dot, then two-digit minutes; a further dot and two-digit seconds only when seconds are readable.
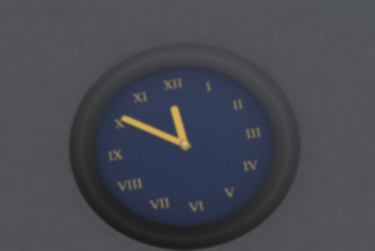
11.51
